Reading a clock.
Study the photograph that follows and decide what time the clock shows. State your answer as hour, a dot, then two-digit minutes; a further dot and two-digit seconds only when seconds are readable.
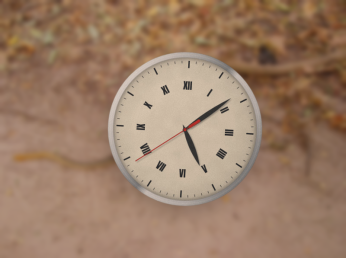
5.08.39
